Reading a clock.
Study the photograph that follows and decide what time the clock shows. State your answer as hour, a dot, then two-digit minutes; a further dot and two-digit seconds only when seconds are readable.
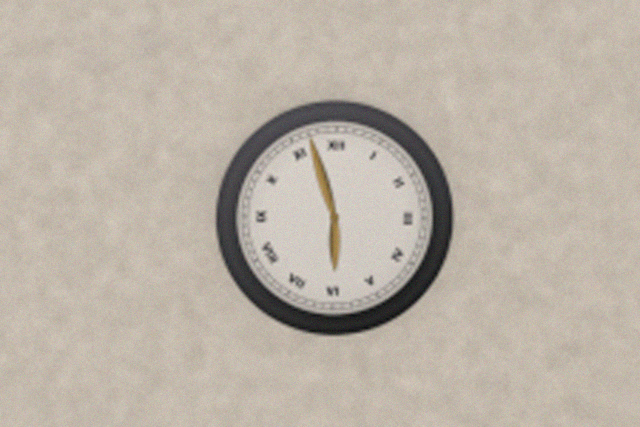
5.57
